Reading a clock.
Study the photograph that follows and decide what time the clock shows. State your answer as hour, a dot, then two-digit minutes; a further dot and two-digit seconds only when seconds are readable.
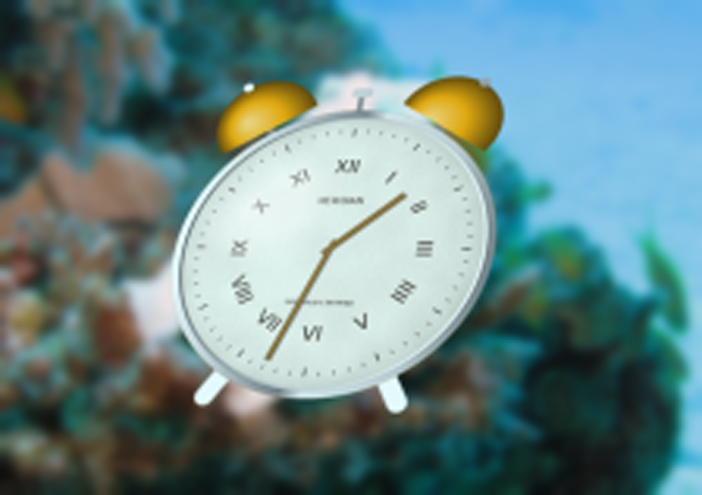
1.33
